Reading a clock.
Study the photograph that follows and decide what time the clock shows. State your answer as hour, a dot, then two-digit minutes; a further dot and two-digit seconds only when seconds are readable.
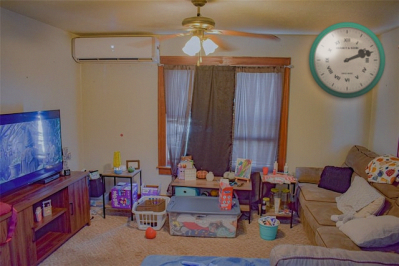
2.12
